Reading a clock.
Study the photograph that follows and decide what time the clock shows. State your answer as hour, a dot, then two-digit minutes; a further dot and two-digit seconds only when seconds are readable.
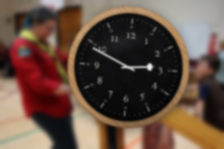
2.49
